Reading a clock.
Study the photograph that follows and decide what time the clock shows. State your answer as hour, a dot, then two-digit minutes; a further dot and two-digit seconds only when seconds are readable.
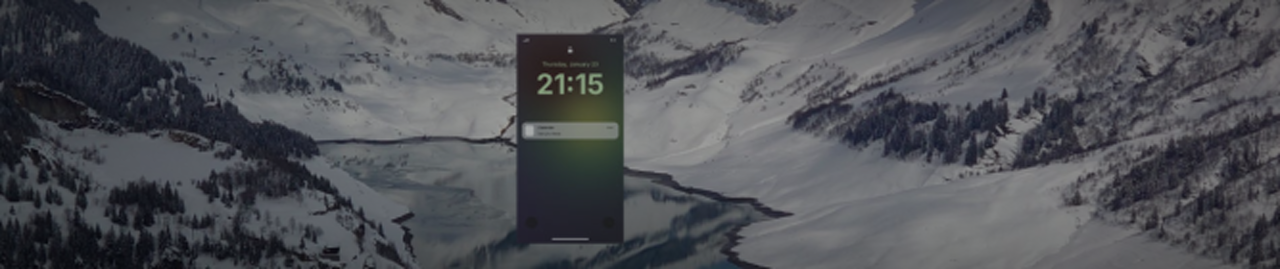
21.15
